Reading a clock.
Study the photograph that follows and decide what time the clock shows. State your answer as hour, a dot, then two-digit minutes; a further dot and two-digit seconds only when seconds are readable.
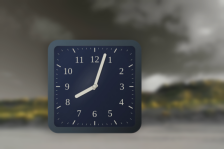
8.03
